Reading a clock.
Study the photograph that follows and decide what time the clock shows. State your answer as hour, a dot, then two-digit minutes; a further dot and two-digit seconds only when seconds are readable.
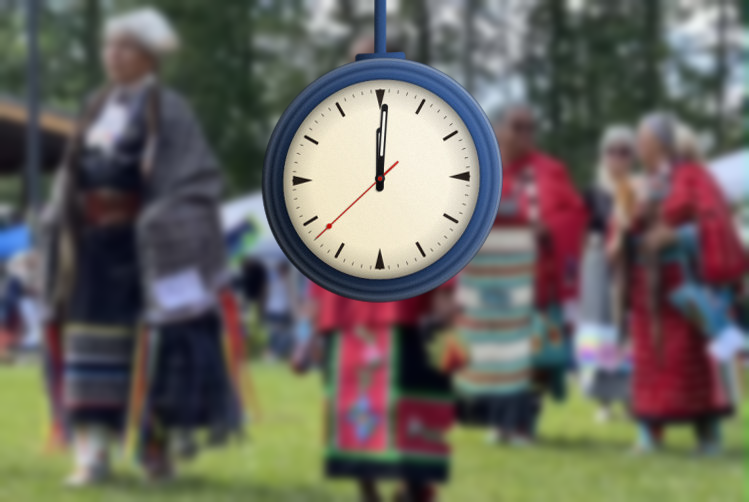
12.00.38
